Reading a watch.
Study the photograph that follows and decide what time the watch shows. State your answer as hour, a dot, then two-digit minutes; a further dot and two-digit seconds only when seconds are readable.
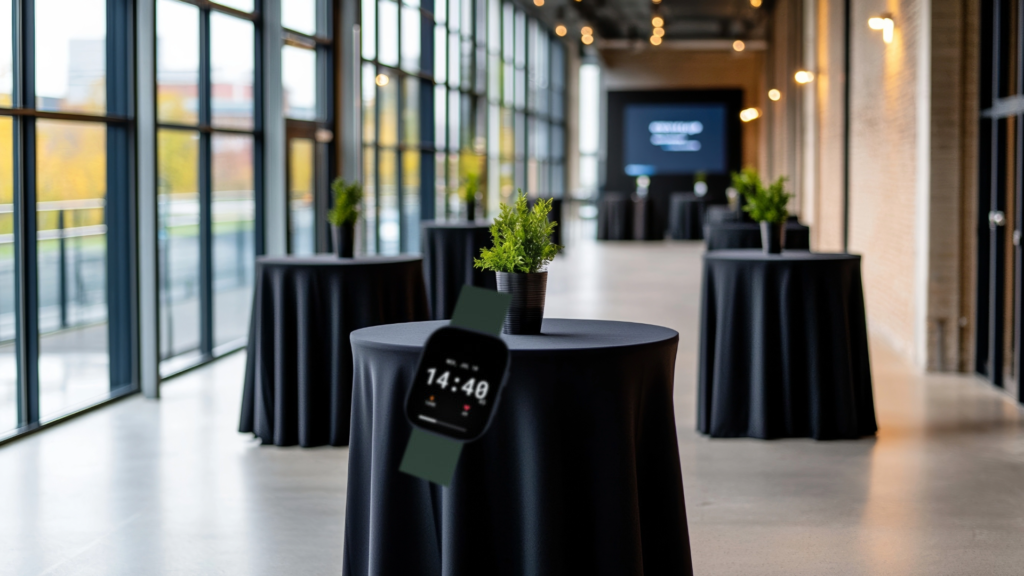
14.40
